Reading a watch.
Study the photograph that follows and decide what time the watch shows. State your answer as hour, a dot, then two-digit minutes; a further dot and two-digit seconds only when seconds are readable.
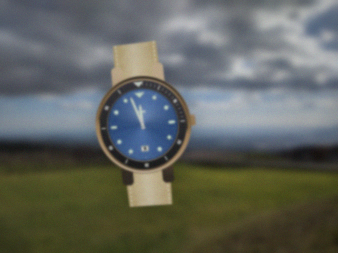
11.57
